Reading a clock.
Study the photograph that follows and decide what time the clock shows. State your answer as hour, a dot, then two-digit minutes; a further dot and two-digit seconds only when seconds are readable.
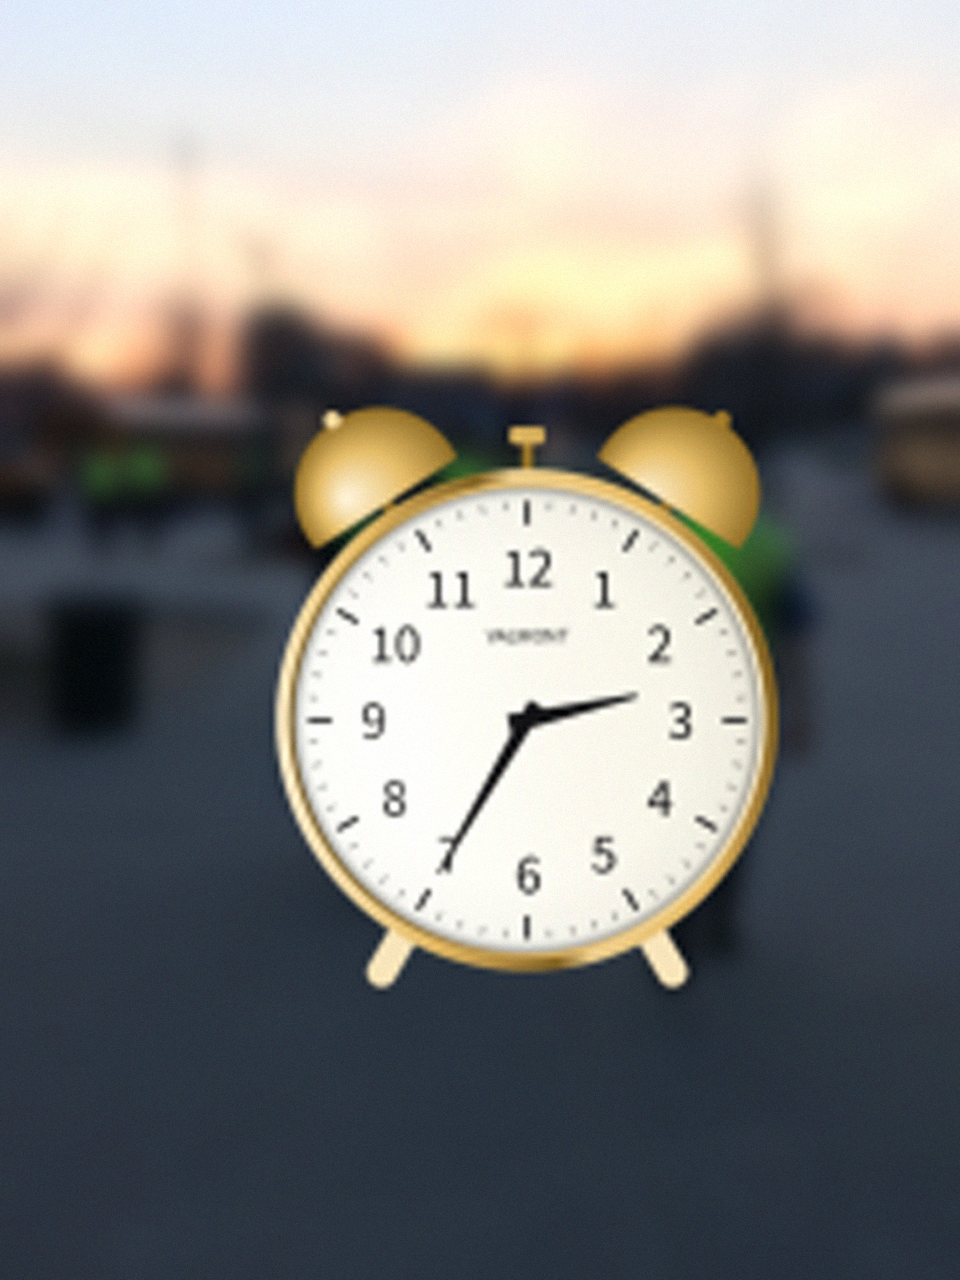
2.35
